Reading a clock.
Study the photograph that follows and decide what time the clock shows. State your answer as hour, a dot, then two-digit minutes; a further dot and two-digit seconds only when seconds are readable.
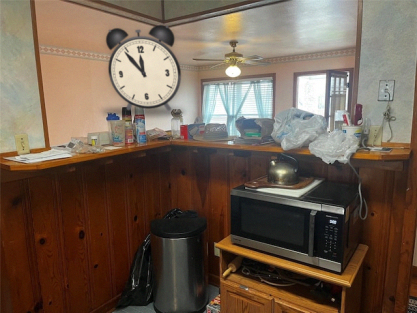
11.54
